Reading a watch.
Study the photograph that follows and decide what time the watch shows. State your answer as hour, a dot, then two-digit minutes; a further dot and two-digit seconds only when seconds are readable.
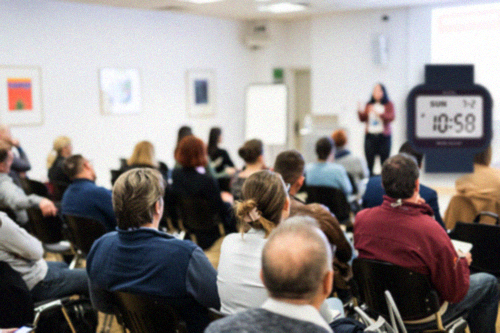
10.58
